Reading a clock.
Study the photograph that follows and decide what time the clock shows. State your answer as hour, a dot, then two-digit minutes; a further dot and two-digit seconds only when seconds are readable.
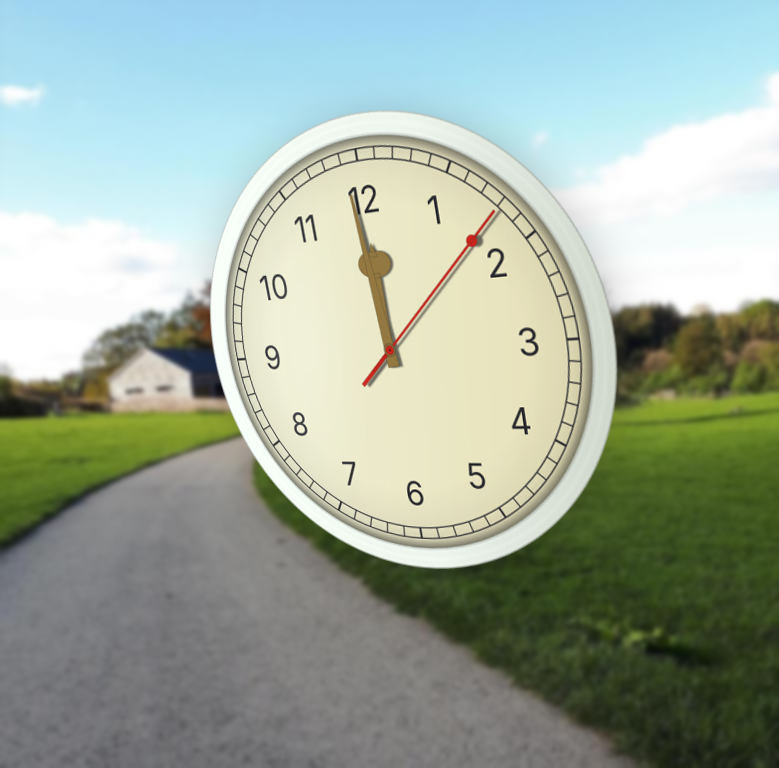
11.59.08
